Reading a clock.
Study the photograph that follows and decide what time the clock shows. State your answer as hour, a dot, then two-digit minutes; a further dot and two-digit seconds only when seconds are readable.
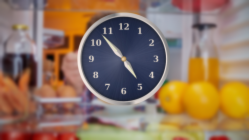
4.53
